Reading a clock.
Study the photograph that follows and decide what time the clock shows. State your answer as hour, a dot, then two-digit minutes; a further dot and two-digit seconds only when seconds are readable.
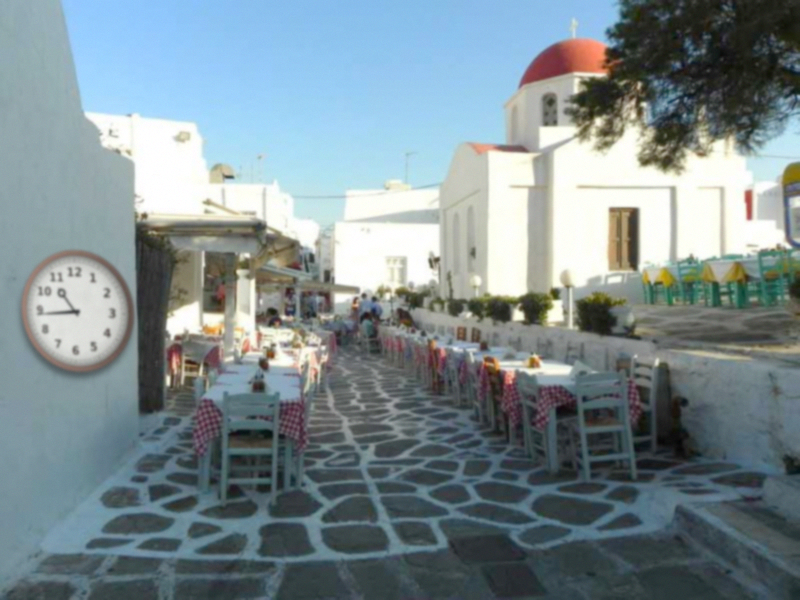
10.44
